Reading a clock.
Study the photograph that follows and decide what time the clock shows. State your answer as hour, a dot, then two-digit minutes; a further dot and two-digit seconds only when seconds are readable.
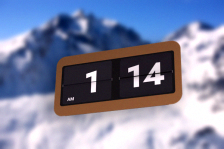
1.14
